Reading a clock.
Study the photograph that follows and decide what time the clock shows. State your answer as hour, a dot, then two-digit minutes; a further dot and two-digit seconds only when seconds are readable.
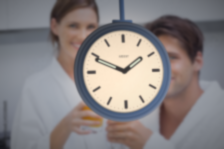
1.49
